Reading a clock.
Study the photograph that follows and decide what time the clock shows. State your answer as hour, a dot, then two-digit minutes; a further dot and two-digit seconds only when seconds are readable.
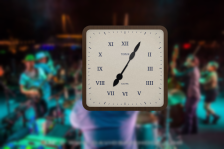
7.05
